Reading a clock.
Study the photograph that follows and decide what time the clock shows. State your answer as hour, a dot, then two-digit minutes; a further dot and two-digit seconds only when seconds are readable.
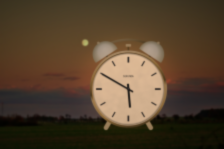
5.50
